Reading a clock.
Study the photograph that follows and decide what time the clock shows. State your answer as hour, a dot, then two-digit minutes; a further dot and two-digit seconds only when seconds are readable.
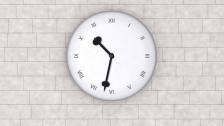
10.32
